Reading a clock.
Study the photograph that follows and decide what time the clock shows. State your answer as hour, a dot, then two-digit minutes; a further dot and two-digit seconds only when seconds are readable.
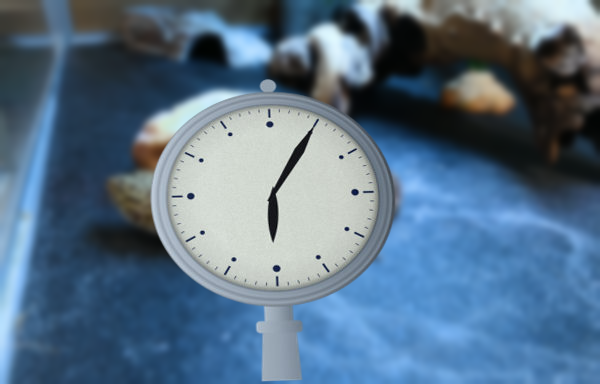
6.05
